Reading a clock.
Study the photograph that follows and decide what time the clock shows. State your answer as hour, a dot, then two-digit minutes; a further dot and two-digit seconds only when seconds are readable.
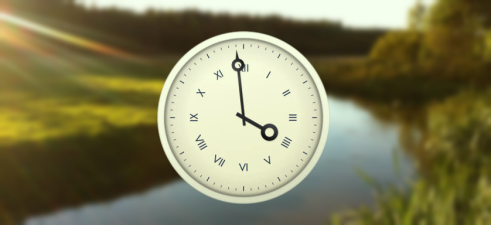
3.59
